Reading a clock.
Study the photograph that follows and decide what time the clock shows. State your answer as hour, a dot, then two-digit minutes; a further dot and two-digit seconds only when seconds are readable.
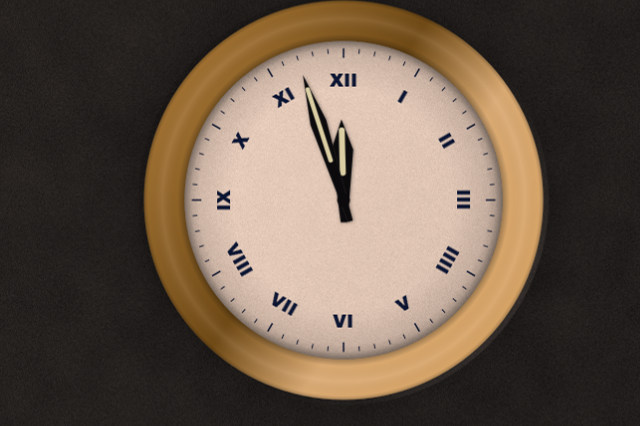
11.57
